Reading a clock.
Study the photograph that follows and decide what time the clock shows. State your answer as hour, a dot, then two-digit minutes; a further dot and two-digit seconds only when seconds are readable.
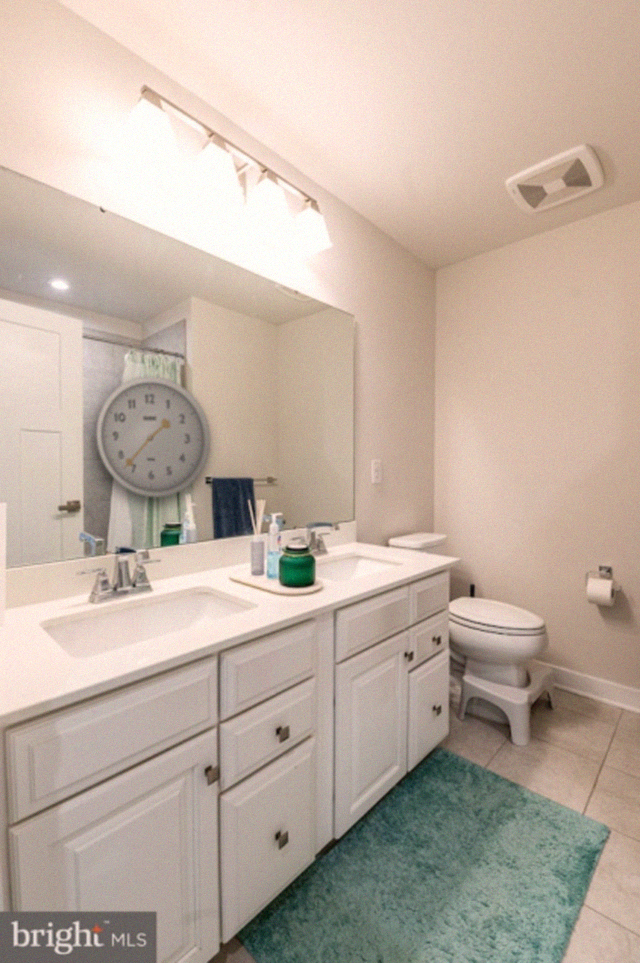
1.37
